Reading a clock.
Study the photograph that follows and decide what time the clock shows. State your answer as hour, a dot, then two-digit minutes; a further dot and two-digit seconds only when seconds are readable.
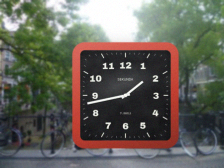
1.43
